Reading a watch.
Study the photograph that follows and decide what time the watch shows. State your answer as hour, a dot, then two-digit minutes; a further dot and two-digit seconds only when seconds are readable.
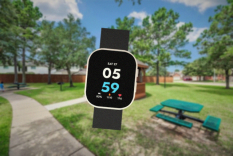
5.59
